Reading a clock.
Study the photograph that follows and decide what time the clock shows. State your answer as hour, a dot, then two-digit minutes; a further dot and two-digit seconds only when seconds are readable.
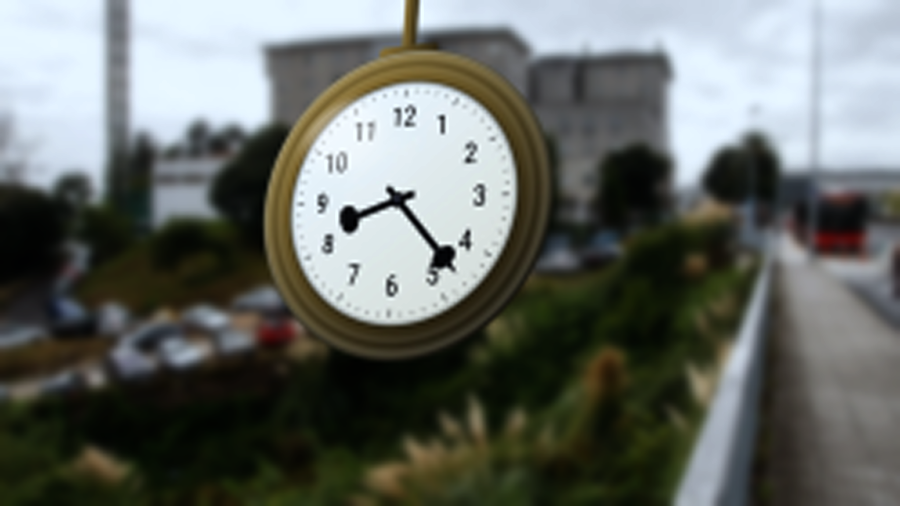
8.23
